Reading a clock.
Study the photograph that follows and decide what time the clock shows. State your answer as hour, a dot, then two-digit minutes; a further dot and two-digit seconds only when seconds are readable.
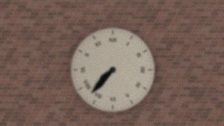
7.37
